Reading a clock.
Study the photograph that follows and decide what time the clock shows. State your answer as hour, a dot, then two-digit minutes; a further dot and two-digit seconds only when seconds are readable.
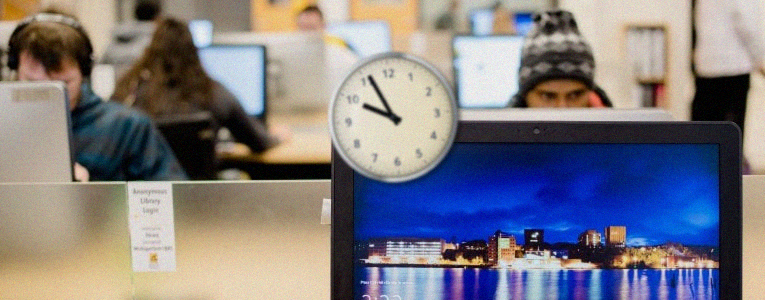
9.56
